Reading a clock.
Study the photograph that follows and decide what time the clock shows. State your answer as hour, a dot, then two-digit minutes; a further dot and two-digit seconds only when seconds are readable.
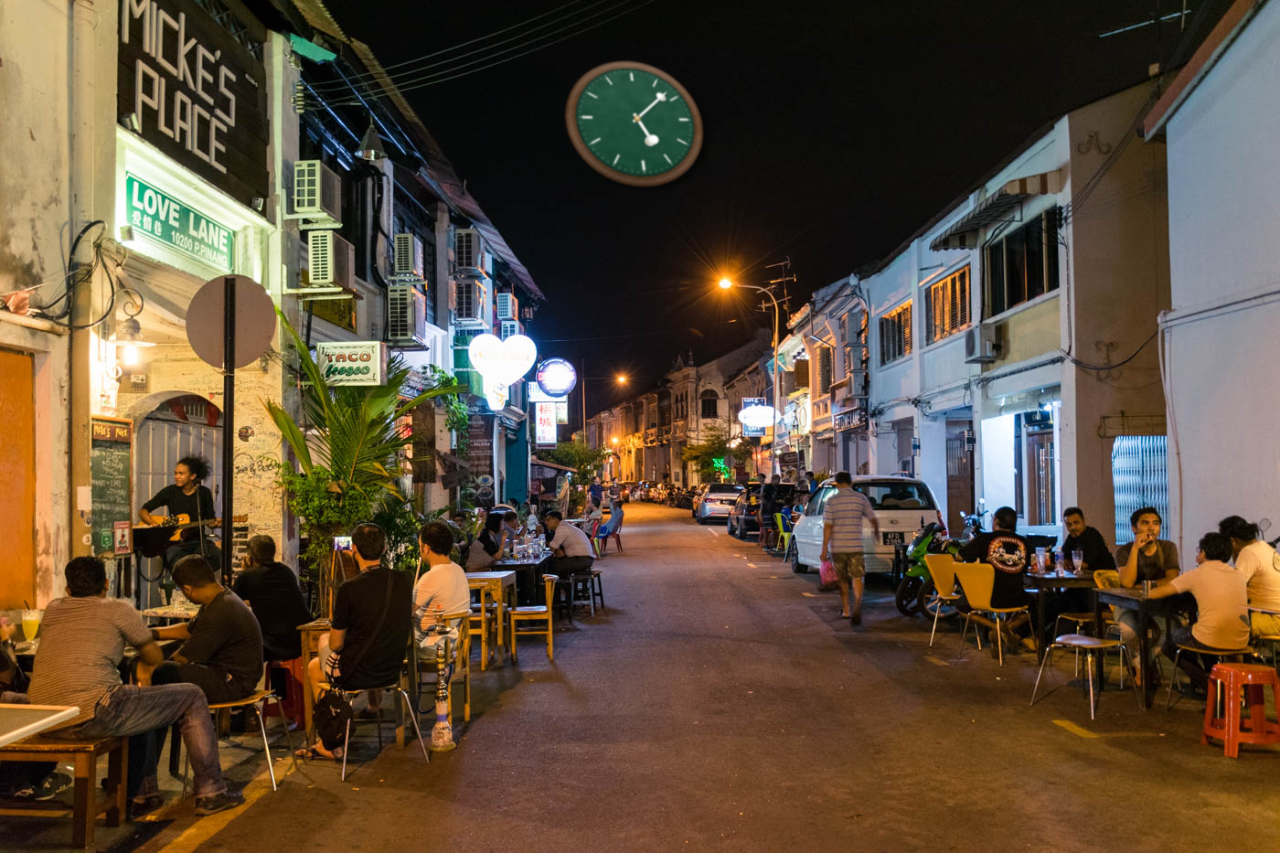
5.08
